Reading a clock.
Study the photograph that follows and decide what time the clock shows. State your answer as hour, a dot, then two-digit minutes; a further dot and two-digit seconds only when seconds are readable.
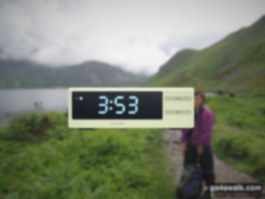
3.53
